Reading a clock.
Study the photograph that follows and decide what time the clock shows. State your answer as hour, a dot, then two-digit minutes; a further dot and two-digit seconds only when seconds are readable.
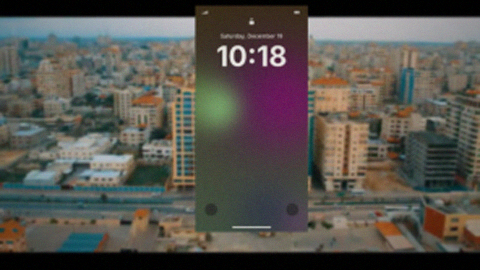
10.18
